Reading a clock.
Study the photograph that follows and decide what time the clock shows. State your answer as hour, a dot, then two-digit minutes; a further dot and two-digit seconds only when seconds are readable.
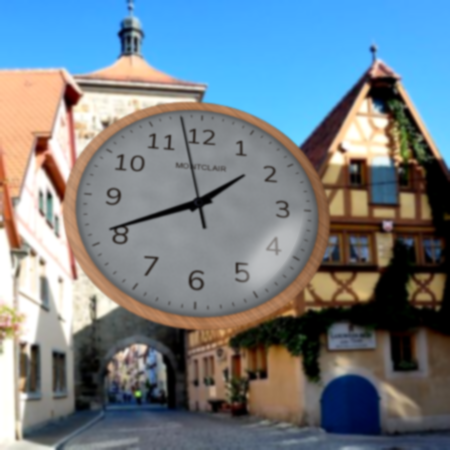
1.40.58
